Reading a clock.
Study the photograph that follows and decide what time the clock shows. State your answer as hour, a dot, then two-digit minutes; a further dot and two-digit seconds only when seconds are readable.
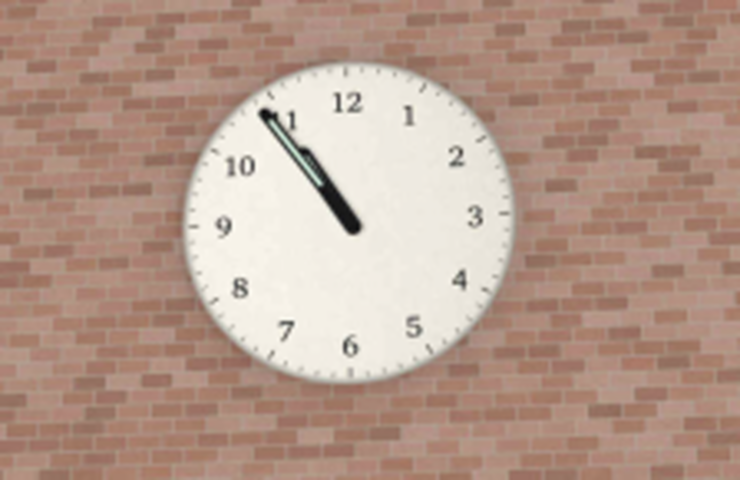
10.54
